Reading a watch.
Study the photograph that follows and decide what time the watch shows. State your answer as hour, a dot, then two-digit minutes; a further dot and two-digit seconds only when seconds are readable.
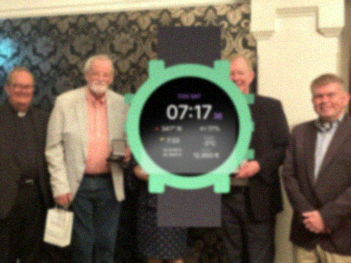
7.17
